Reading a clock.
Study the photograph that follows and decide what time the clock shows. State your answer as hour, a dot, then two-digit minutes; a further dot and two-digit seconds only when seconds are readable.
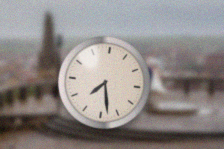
7.28
